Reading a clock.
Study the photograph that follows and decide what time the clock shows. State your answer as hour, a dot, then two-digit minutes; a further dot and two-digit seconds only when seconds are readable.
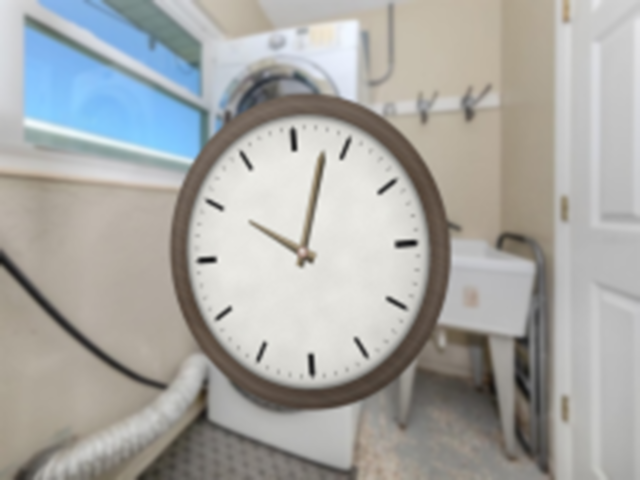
10.03
